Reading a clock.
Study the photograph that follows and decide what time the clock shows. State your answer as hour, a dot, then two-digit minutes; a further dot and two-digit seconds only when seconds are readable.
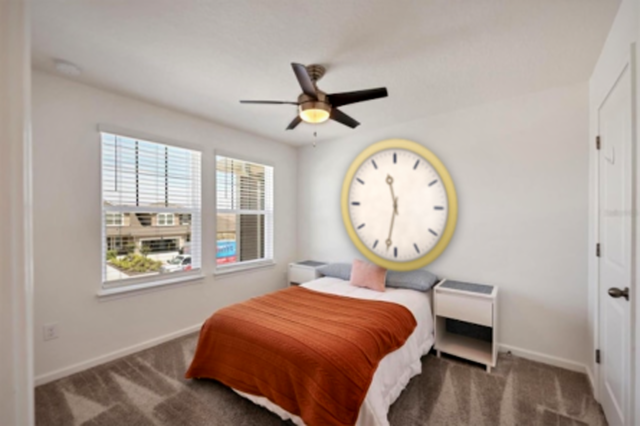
11.32
